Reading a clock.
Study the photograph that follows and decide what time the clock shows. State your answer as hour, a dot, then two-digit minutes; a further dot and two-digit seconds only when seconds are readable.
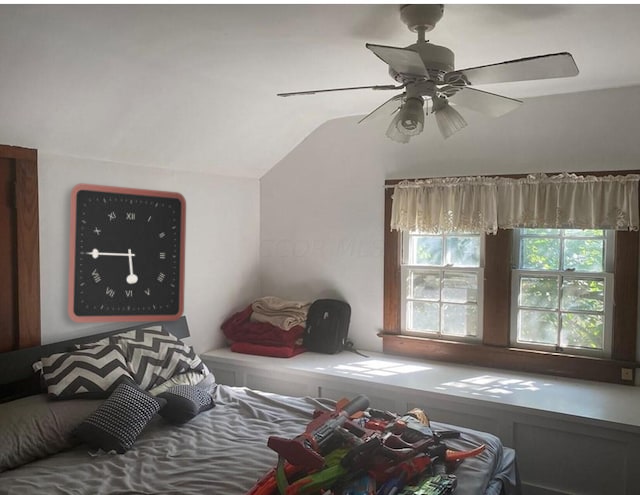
5.45
